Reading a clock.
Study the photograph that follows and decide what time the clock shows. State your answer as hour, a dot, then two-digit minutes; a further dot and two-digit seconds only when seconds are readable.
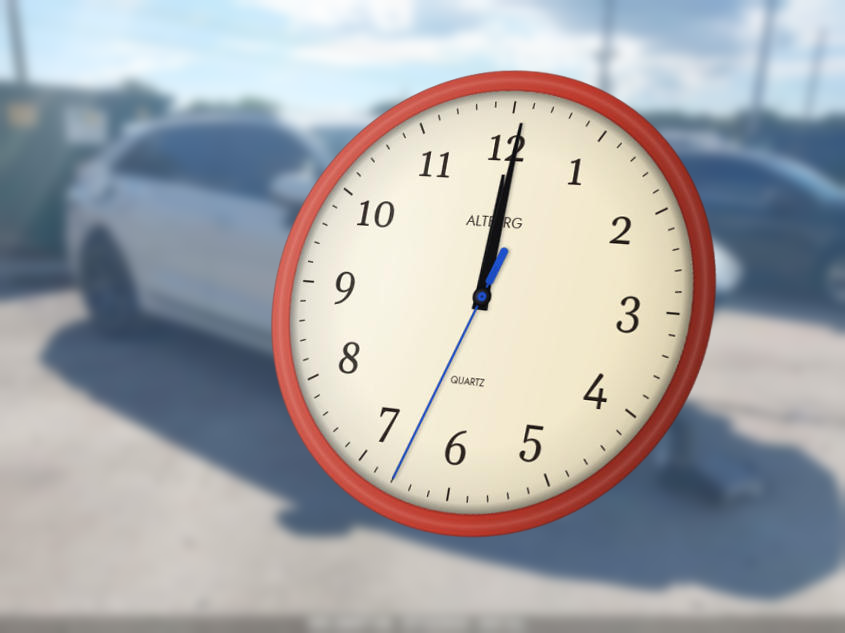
12.00.33
